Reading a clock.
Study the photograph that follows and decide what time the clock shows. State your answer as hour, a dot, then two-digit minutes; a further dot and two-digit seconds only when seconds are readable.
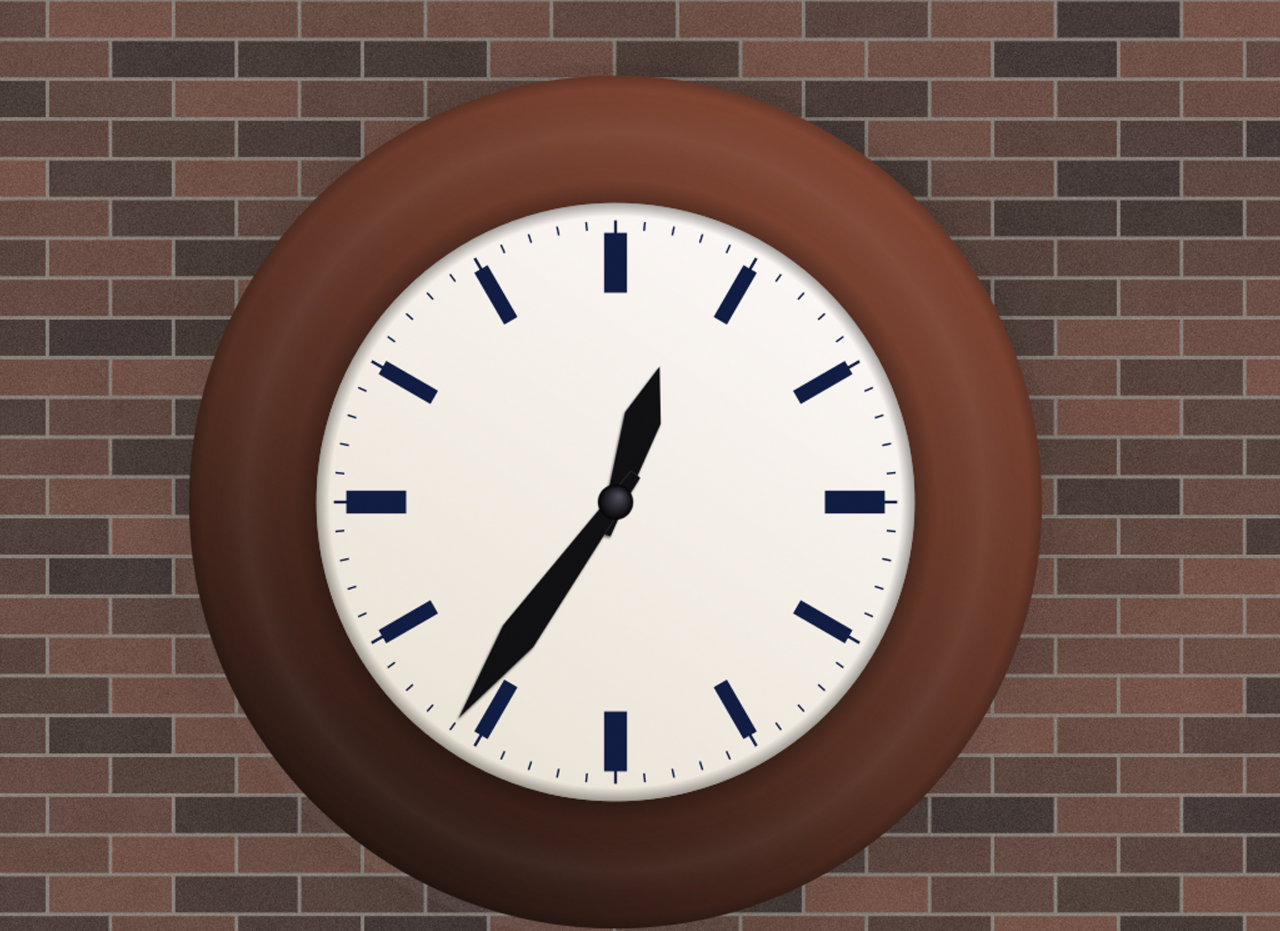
12.36
